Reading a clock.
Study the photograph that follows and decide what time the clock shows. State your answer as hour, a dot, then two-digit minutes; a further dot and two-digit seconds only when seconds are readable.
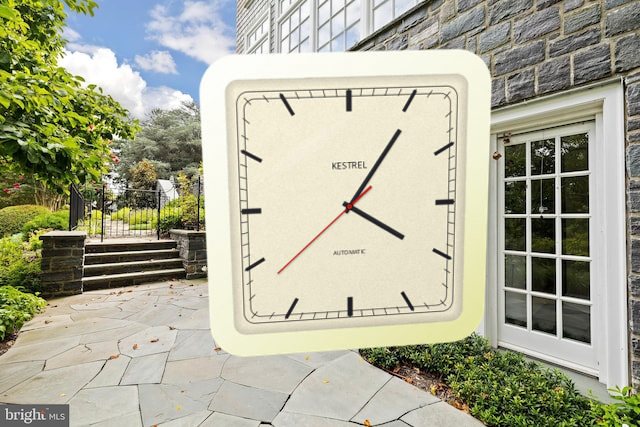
4.05.38
